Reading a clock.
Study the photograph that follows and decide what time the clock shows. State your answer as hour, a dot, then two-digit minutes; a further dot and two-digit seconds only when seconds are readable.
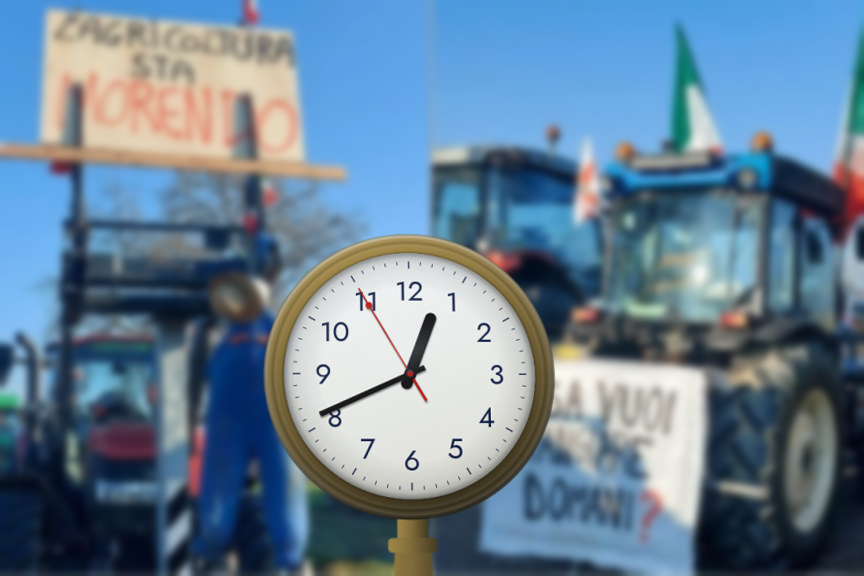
12.40.55
